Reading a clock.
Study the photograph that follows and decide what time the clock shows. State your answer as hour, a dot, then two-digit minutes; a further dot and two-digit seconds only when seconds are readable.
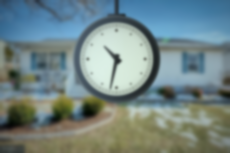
10.32
